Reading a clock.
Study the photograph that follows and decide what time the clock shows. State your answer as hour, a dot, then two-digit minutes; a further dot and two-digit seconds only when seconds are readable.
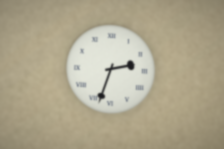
2.33
